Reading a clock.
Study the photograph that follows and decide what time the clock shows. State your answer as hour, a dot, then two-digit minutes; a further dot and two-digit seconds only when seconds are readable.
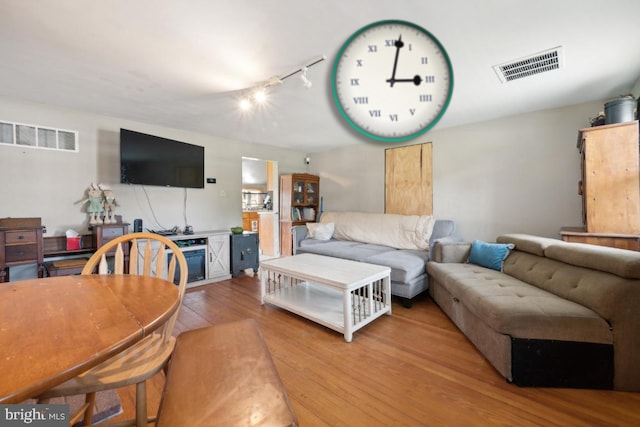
3.02
